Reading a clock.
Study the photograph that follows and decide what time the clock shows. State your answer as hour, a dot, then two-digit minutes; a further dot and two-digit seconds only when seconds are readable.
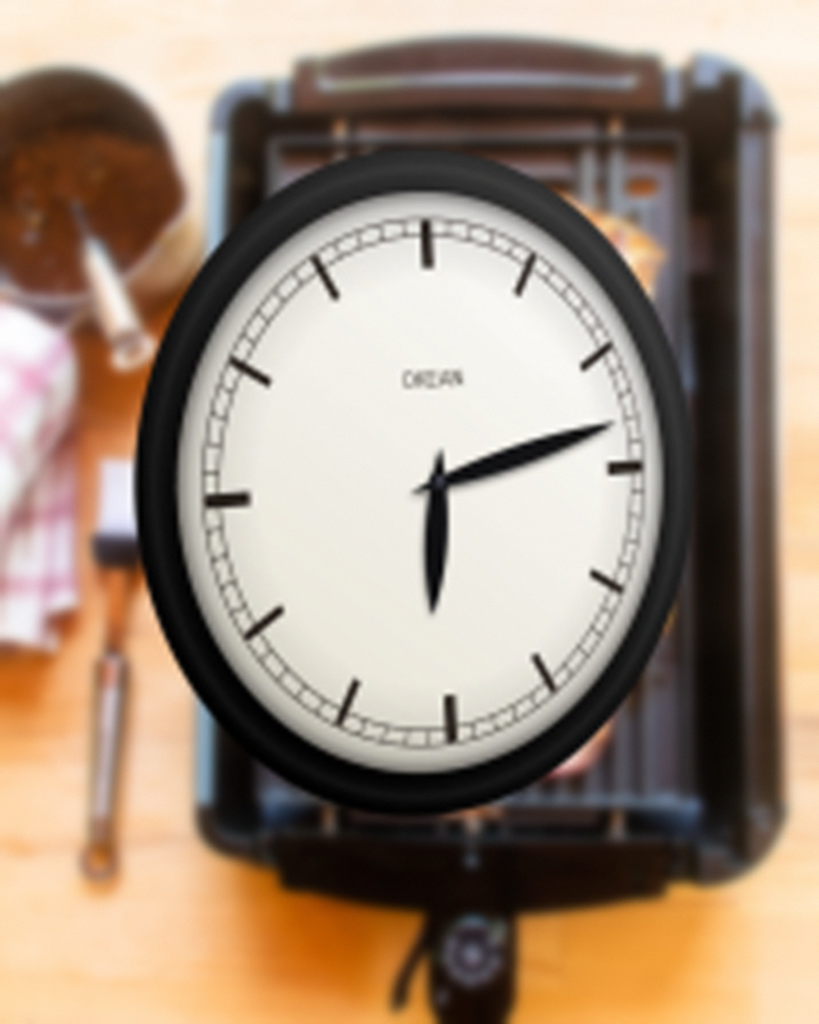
6.13
